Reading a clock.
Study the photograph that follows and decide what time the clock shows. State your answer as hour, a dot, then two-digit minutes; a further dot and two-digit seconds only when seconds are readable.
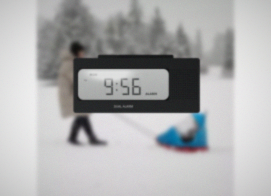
9.56
